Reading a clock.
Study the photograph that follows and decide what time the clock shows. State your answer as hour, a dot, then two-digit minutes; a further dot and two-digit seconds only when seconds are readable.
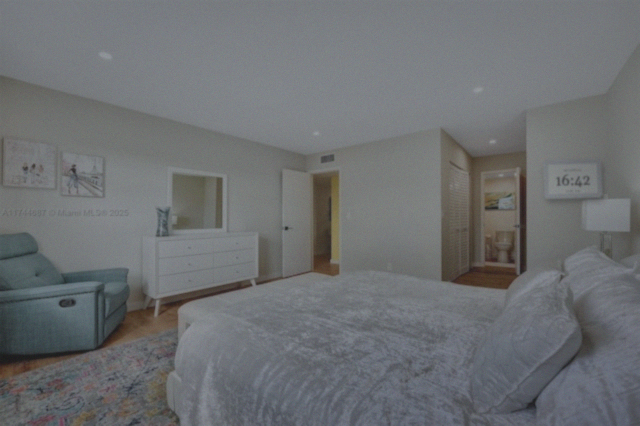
16.42
